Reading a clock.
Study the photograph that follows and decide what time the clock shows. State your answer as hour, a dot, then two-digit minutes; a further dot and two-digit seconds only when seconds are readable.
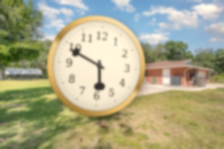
5.49
